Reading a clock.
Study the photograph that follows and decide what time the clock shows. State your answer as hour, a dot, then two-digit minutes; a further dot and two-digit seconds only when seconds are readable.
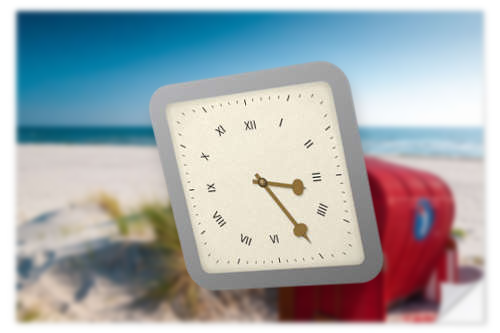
3.25
